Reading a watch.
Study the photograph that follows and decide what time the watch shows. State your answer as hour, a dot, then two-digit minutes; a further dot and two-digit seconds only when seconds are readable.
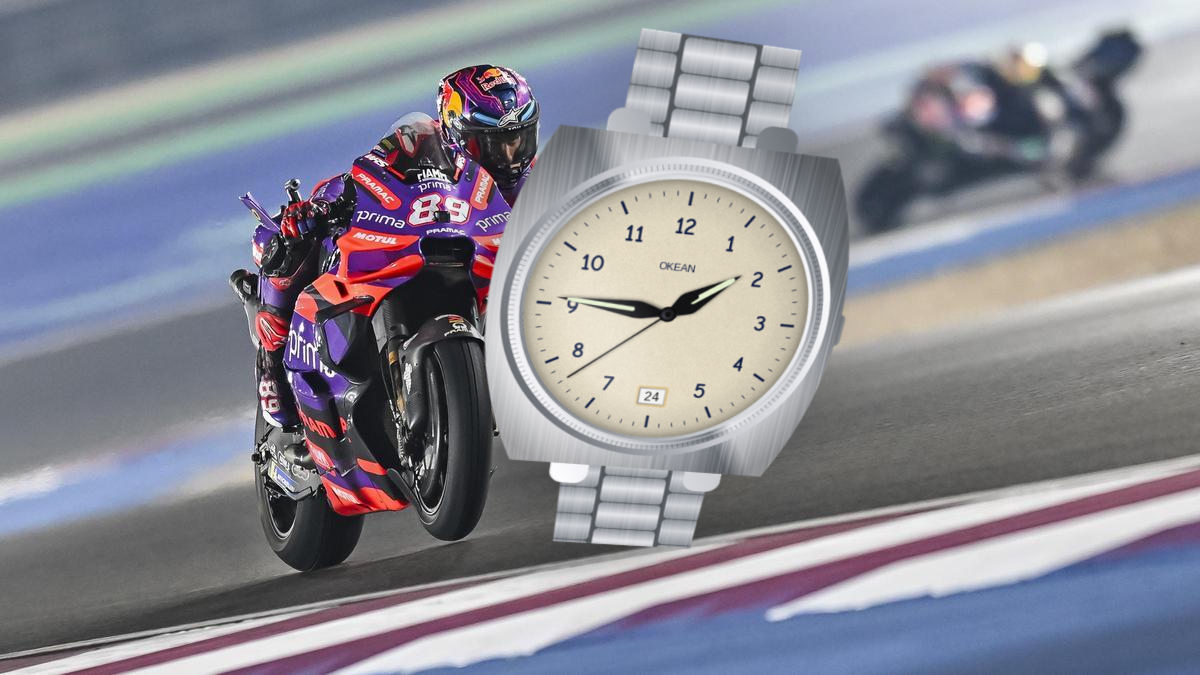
1.45.38
